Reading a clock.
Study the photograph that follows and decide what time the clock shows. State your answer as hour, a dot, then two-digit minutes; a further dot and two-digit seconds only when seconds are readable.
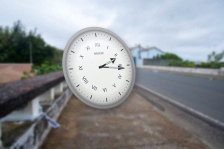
2.16
